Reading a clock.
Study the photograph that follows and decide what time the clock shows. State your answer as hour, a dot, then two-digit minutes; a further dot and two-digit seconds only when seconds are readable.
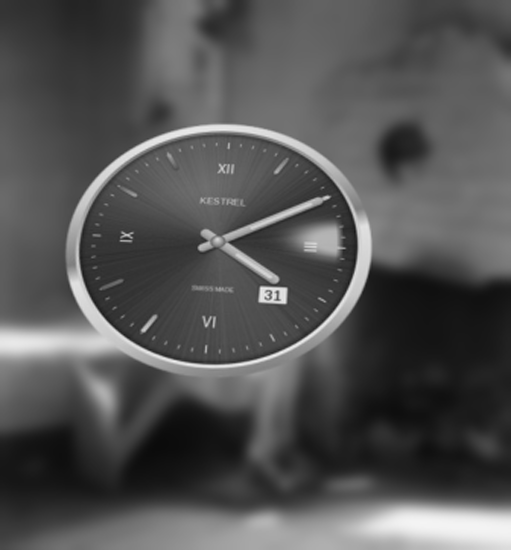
4.10
